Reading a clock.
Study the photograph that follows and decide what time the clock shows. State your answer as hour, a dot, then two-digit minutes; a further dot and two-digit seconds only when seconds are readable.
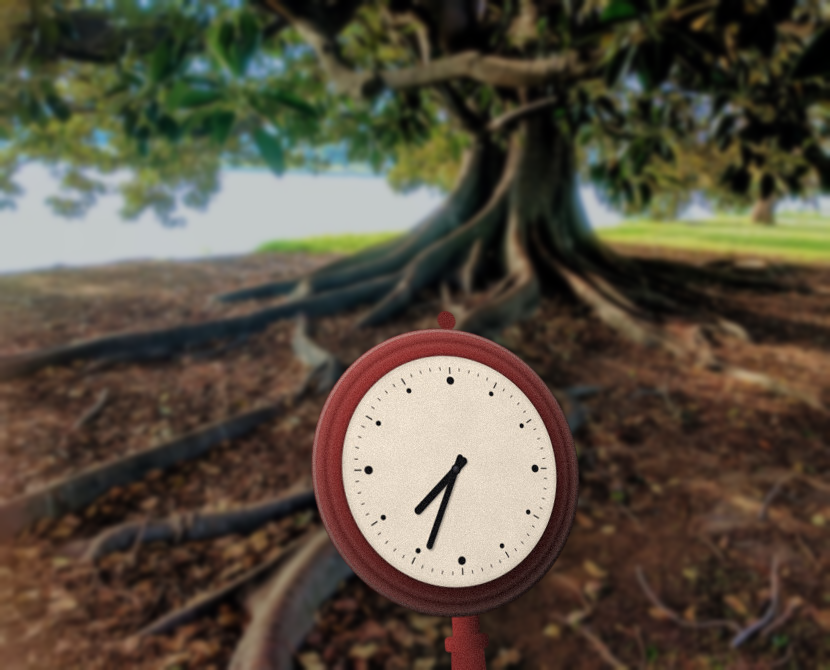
7.34
